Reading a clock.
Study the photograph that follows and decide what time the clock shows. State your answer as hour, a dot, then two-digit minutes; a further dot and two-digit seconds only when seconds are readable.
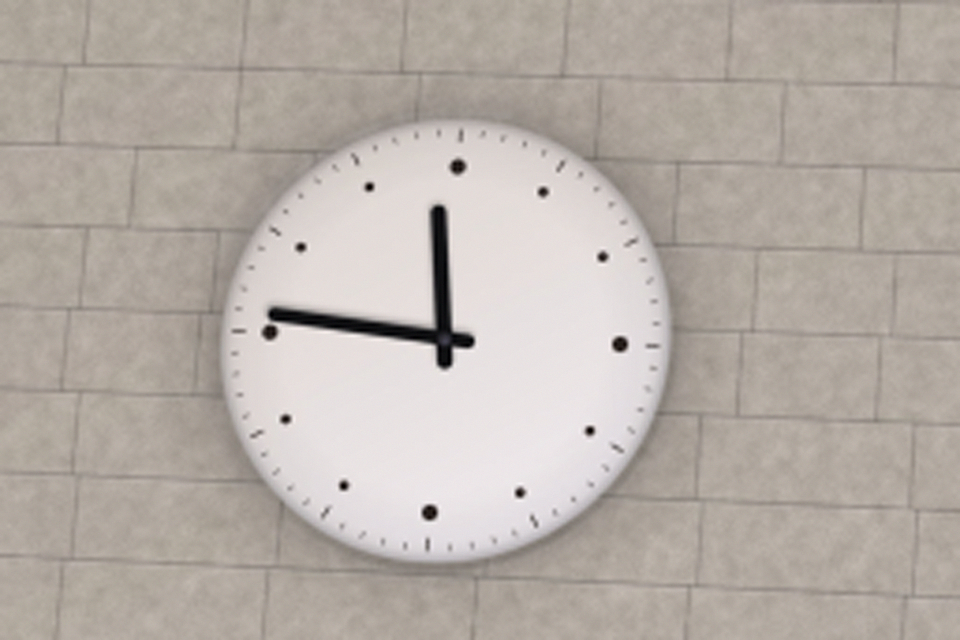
11.46
